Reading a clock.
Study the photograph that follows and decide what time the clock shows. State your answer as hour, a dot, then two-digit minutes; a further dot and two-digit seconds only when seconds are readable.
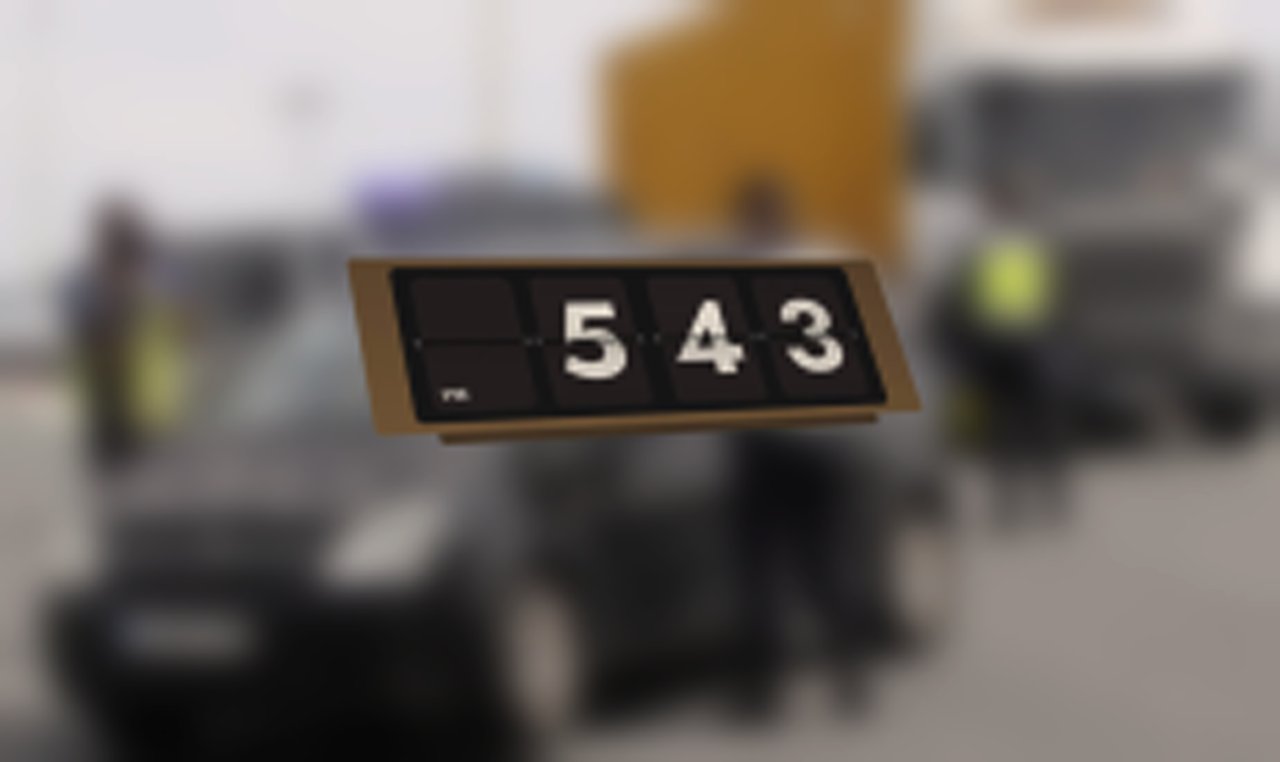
5.43
